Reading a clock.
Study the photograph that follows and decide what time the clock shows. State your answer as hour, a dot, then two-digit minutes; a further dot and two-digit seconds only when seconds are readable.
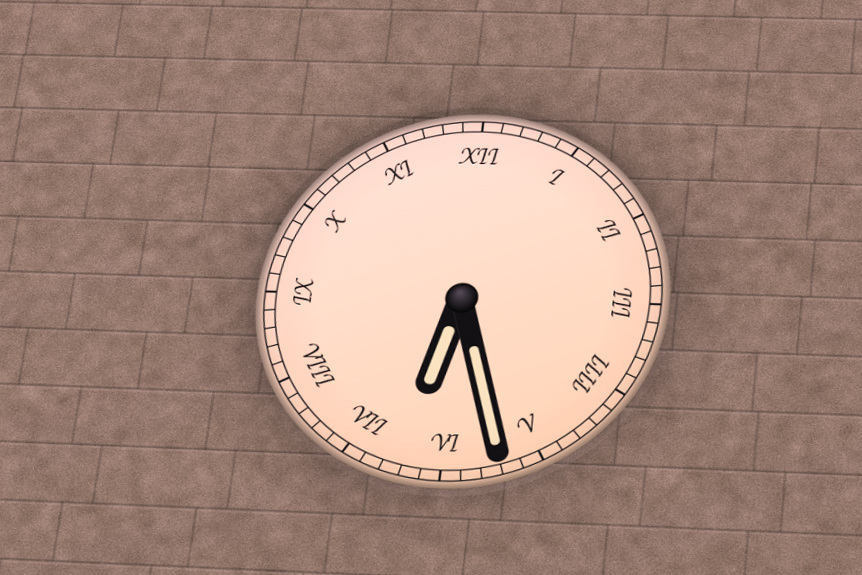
6.27
